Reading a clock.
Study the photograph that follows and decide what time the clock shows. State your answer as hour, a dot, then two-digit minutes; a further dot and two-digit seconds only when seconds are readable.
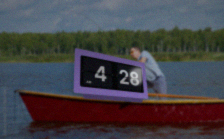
4.28
